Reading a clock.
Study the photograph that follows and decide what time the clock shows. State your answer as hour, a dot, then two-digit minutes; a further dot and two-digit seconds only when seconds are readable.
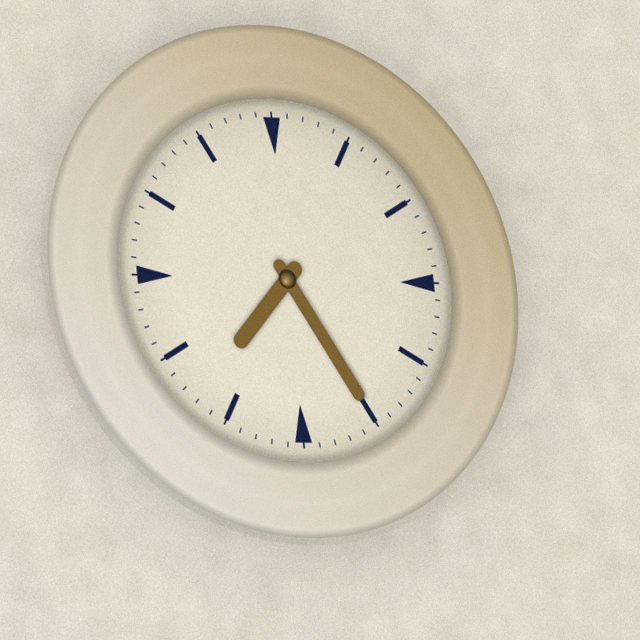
7.25
